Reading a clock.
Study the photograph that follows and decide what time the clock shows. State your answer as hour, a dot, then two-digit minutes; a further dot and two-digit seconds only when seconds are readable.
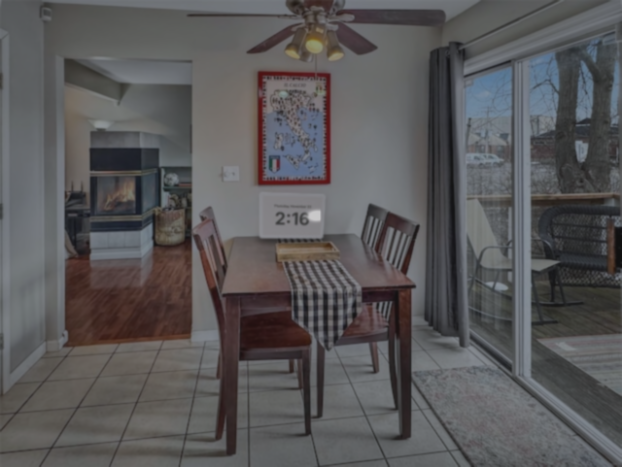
2.16
